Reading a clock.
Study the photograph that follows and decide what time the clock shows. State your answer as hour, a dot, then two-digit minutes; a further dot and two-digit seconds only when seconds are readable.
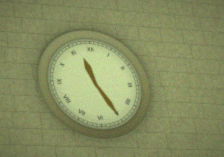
11.25
